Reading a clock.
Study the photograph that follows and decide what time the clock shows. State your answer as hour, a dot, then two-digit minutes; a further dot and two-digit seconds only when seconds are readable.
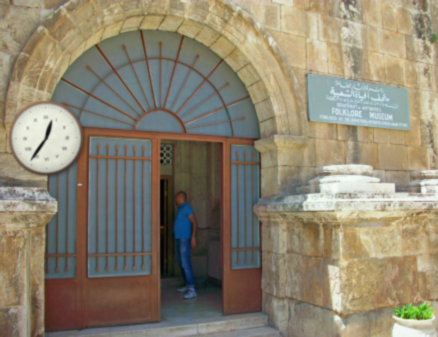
12.36
